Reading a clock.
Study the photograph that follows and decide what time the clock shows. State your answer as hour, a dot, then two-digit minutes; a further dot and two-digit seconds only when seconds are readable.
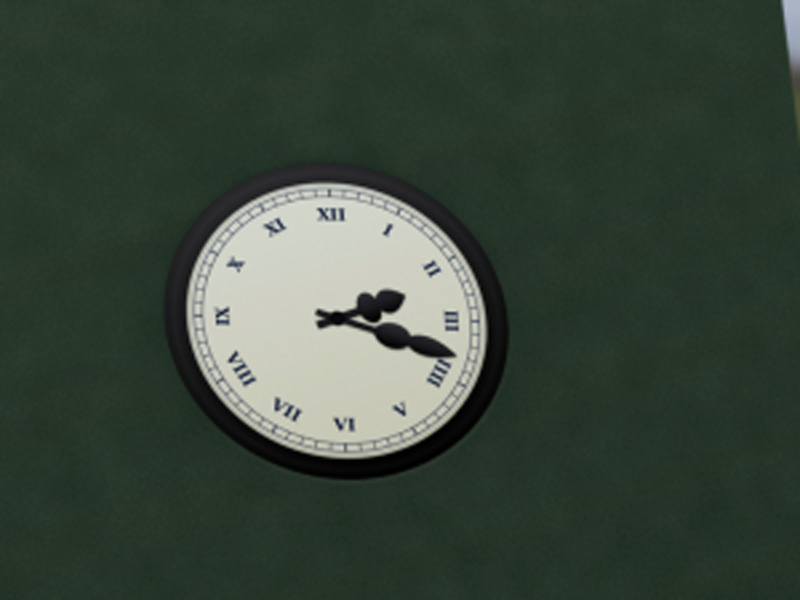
2.18
